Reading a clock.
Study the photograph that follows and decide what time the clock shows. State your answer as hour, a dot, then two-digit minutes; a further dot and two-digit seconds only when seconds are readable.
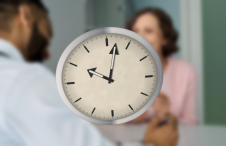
10.02
